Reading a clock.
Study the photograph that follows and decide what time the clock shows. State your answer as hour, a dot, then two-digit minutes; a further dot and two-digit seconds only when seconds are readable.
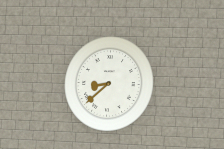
8.38
